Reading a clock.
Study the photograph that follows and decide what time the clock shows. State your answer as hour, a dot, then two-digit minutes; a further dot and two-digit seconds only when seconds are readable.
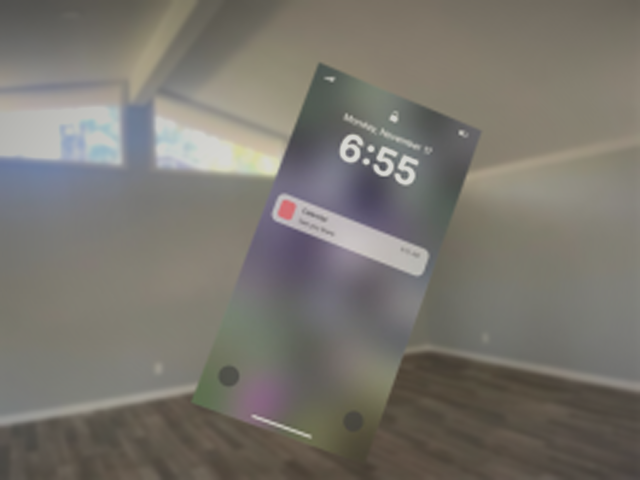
6.55
